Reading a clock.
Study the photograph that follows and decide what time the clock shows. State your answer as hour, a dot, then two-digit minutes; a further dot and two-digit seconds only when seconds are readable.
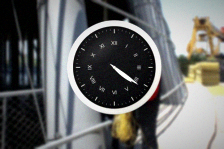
4.21
